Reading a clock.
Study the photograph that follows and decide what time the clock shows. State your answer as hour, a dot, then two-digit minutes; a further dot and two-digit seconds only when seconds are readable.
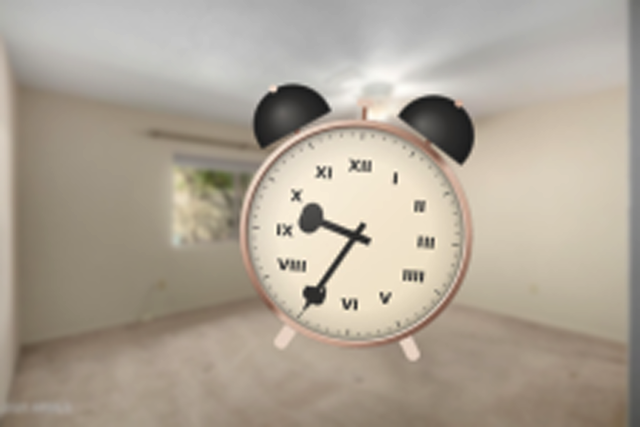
9.35
